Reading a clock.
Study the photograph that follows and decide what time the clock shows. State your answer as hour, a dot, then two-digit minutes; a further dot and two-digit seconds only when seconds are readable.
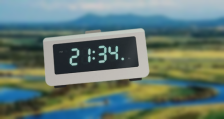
21.34
